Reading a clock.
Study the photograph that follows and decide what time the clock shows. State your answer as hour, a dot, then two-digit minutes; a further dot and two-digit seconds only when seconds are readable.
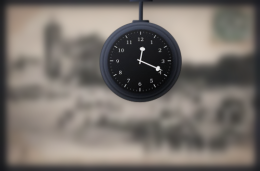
12.19
